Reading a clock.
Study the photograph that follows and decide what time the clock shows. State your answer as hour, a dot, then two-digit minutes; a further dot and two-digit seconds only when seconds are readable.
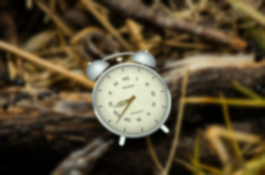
8.38
